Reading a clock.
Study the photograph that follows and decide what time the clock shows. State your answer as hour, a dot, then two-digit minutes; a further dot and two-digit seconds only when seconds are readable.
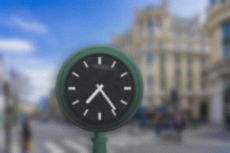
7.24
